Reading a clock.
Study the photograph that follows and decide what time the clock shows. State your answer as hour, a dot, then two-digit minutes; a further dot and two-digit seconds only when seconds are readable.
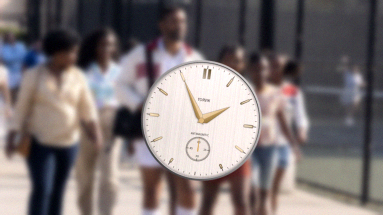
1.55
